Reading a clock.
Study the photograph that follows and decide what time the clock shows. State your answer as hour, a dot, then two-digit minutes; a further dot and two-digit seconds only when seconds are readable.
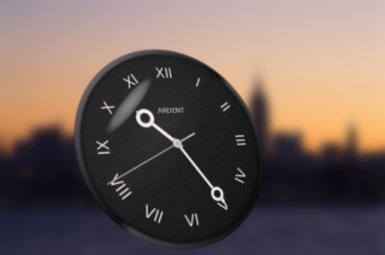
10.24.41
